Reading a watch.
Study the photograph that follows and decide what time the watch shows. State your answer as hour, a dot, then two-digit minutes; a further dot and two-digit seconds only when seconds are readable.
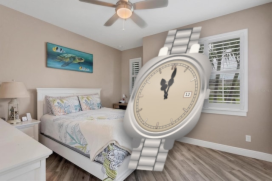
11.01
